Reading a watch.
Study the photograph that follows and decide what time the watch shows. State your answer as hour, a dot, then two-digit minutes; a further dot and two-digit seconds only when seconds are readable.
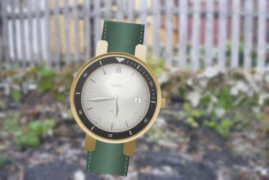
5.43
